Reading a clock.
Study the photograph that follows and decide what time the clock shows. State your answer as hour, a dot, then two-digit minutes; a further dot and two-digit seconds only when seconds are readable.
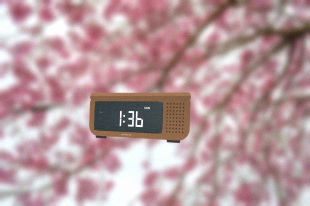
1.36
